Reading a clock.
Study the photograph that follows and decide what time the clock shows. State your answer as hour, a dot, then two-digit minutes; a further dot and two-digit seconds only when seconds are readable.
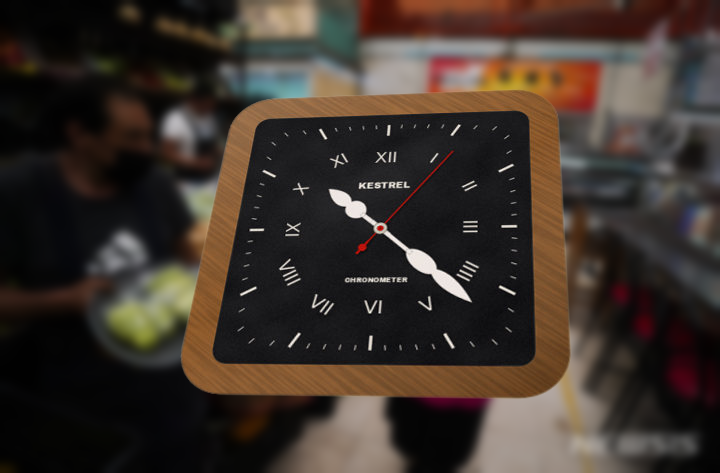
10.22.06
